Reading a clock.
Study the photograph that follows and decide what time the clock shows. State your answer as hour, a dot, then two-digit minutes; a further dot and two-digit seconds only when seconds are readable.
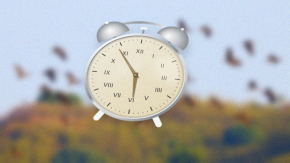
5.54
